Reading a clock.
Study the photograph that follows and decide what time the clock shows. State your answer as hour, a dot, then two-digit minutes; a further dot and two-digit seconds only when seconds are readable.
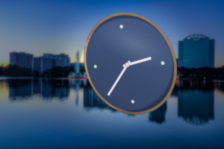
2.37
